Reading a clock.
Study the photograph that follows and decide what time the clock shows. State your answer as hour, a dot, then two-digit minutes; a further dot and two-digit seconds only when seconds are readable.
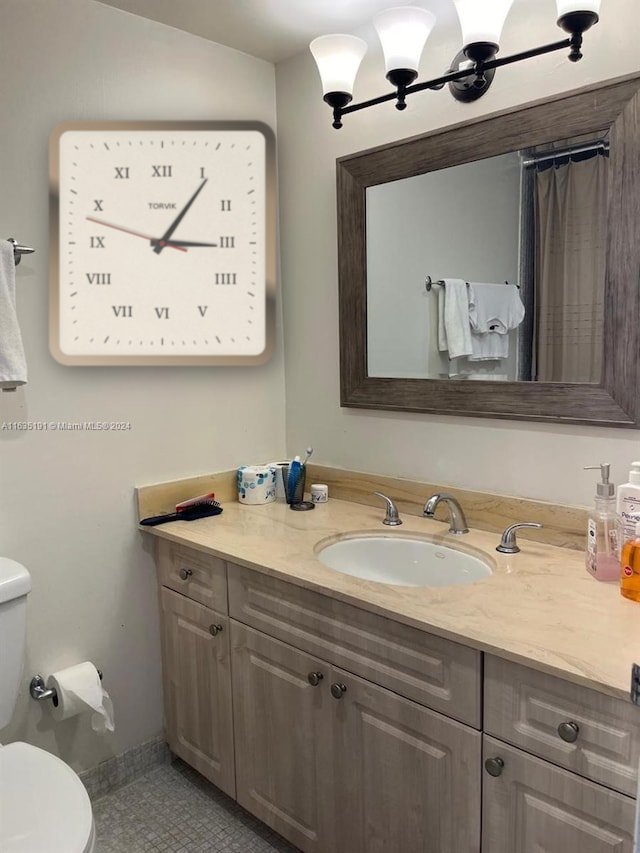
3.05.48
